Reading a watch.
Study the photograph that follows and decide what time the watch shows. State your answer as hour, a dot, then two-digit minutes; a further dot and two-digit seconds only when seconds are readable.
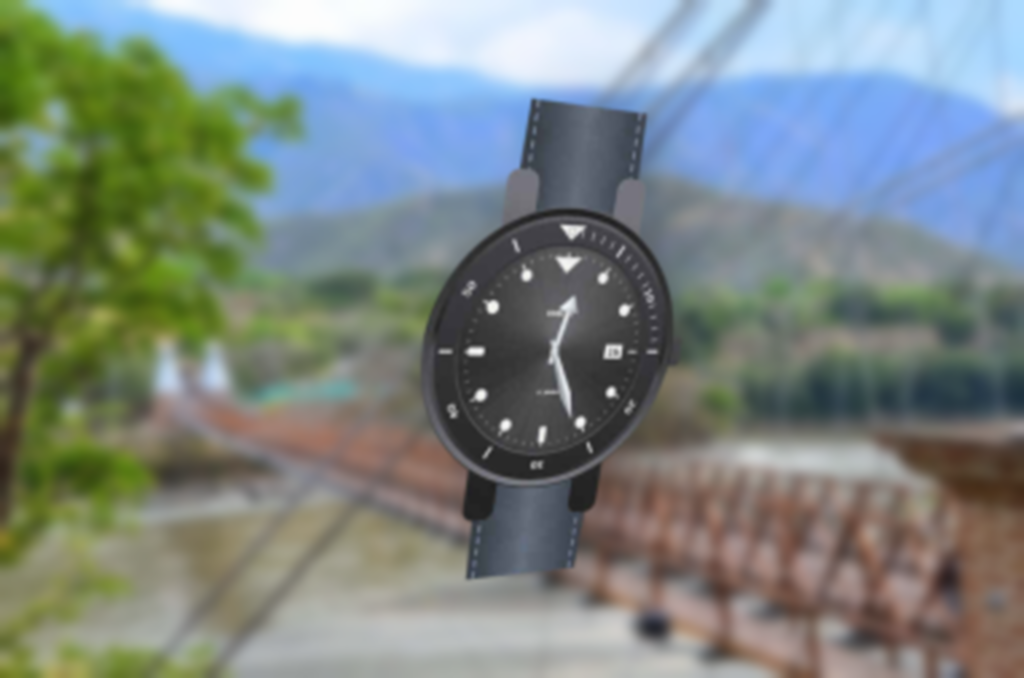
12.26
